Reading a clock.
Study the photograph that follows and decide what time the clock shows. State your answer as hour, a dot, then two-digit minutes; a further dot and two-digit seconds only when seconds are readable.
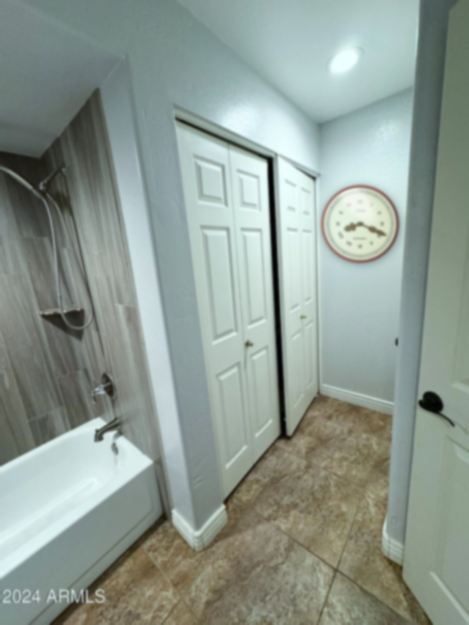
8.19
